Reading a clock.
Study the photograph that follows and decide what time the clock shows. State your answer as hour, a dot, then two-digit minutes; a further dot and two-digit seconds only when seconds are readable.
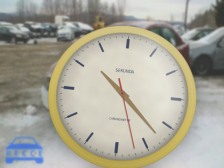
10.22.27
